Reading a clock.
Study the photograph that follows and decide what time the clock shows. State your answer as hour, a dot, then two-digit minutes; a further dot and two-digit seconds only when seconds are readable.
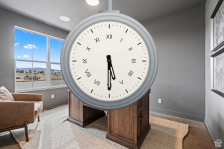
5.30
